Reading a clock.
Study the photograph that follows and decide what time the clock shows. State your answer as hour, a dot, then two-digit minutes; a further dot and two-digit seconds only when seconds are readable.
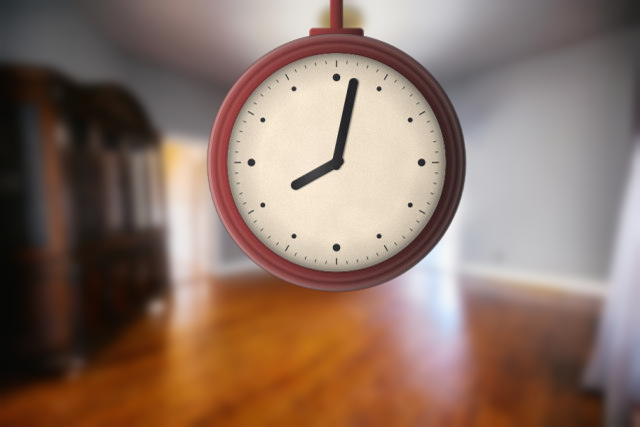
8.02
